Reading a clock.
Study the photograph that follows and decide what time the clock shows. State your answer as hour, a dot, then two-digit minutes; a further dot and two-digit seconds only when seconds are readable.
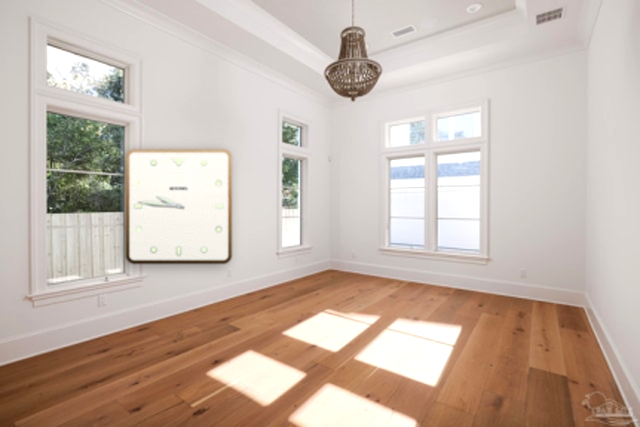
9.46
